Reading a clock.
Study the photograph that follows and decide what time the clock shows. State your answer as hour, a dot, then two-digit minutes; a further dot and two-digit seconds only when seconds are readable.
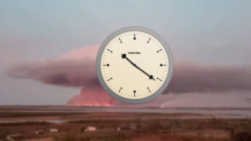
10.21
